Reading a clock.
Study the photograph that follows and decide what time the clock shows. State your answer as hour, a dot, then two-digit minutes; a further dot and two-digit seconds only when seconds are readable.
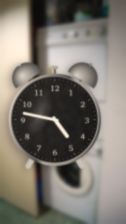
4.47
